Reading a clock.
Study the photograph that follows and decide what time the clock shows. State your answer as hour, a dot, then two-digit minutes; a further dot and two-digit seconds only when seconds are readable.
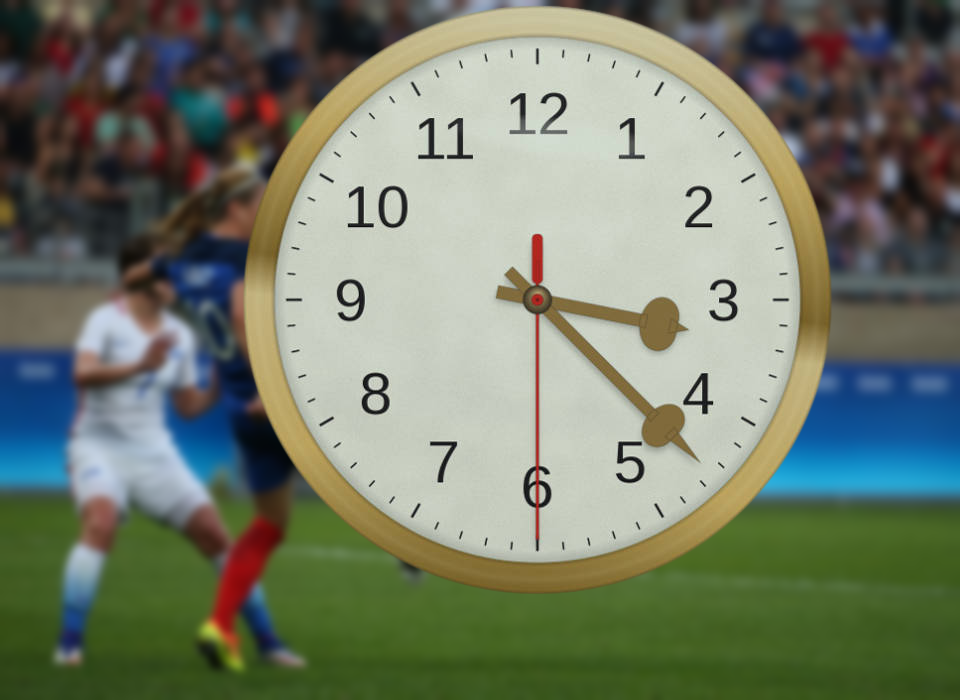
3.22.30
